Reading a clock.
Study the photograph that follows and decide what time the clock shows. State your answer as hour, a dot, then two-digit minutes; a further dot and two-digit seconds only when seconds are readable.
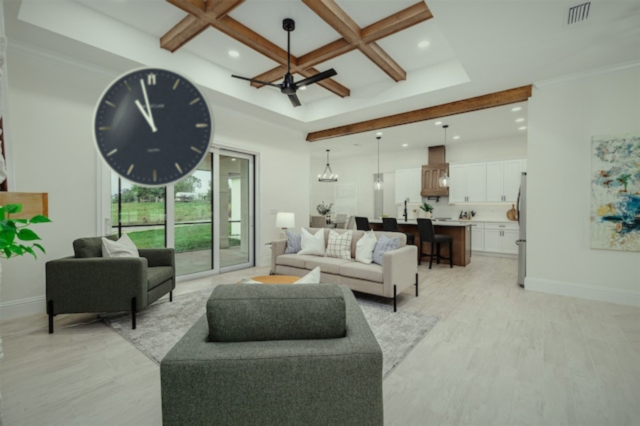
10.58
